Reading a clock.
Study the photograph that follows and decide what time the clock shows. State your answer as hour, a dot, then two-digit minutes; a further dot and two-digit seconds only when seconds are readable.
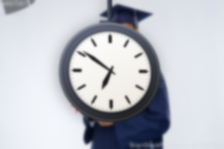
6.51
